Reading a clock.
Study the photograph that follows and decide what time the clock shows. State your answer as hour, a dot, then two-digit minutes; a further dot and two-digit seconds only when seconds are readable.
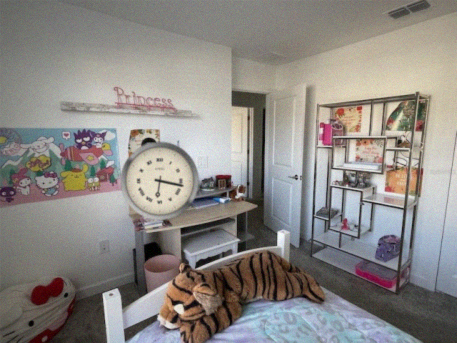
6.17
